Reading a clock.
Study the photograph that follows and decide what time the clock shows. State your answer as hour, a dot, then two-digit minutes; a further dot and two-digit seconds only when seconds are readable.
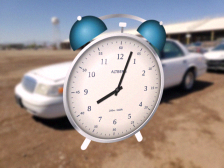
8.03
